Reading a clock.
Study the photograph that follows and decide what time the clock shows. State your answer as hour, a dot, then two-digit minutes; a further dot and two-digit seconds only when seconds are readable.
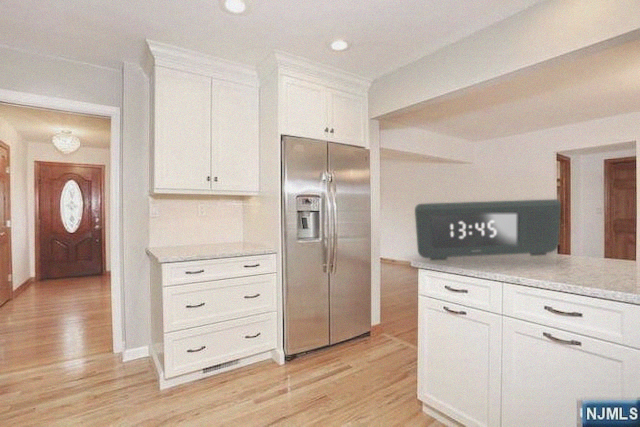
13.45
